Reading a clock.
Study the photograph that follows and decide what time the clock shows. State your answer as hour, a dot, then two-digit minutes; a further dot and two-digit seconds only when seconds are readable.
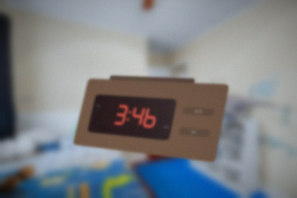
3.46
